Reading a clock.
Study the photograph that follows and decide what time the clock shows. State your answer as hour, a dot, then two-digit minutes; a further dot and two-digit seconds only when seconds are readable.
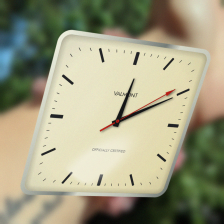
12.10.09
